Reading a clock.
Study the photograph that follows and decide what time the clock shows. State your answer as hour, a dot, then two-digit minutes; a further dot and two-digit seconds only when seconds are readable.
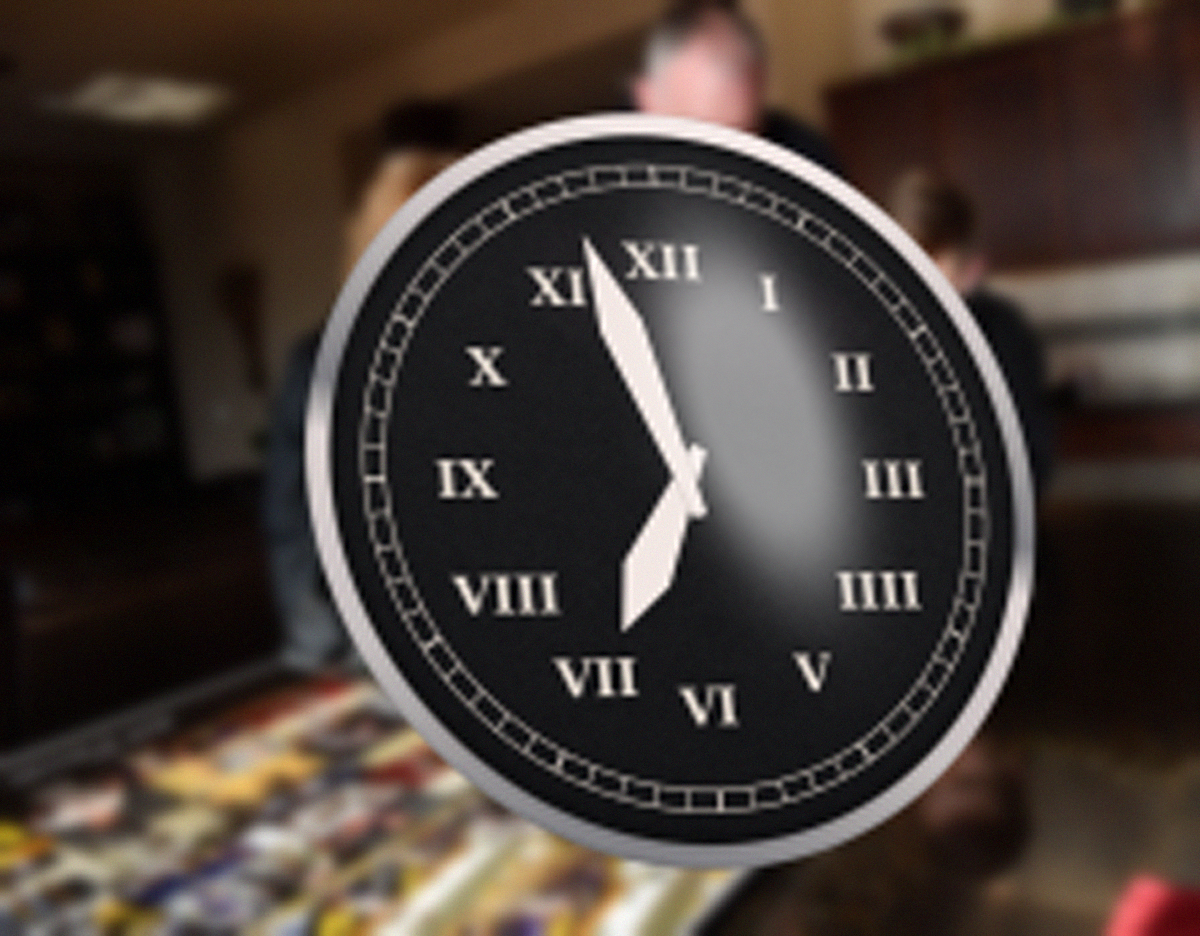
6.57
